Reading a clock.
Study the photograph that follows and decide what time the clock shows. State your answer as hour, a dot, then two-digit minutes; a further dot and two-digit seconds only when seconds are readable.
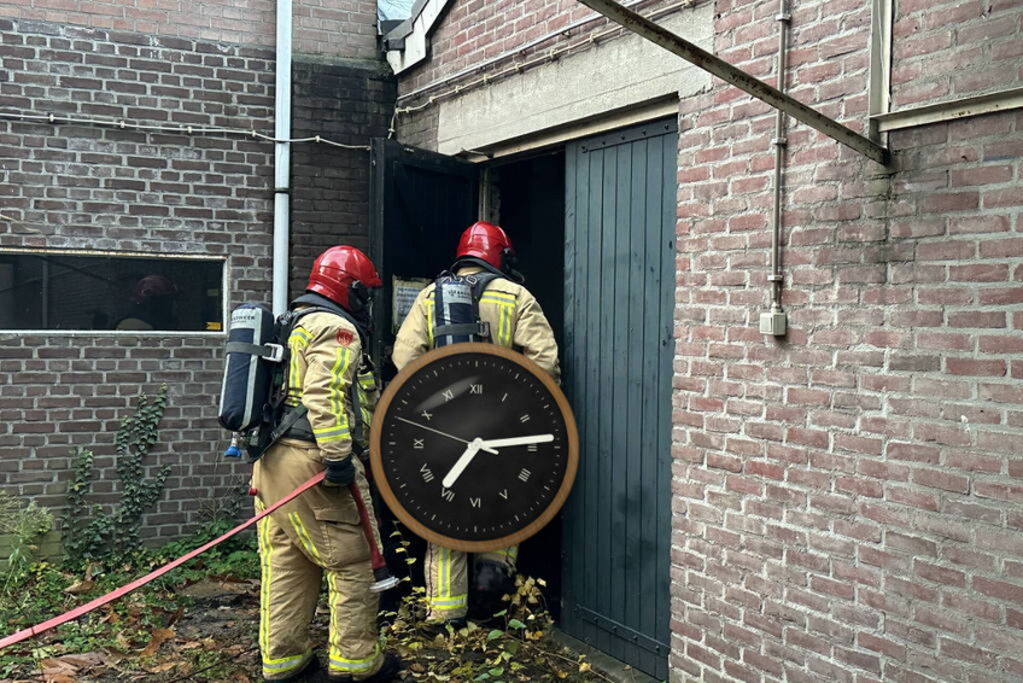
7.13.48
